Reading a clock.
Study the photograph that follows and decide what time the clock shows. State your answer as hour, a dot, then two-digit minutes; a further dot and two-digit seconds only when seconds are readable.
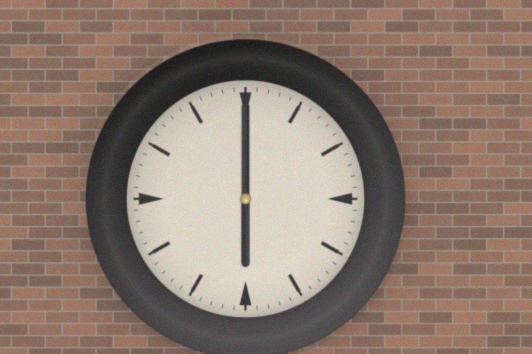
6.00
